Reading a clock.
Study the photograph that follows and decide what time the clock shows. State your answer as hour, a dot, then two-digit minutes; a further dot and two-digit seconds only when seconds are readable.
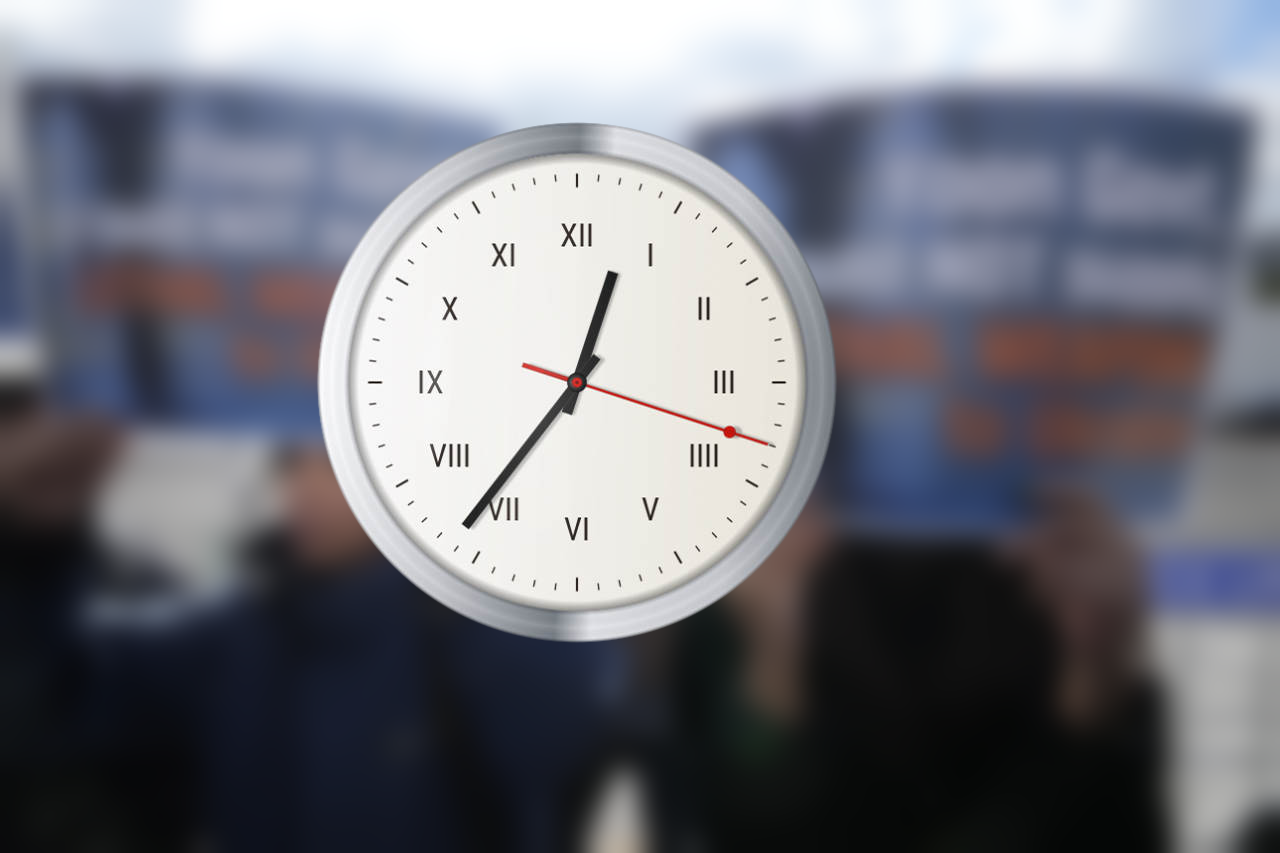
12.36.18
